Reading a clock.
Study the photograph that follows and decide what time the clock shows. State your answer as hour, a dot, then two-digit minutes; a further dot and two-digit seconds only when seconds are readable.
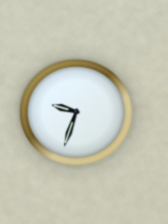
9.33
